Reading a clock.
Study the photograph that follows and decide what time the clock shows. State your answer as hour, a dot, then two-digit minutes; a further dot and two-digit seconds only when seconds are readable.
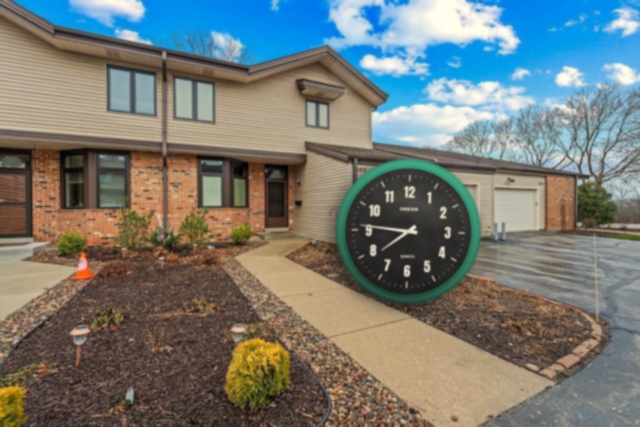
7.46
